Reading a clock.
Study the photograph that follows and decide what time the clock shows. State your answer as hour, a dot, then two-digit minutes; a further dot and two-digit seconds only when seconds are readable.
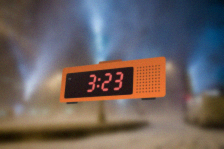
3.23
